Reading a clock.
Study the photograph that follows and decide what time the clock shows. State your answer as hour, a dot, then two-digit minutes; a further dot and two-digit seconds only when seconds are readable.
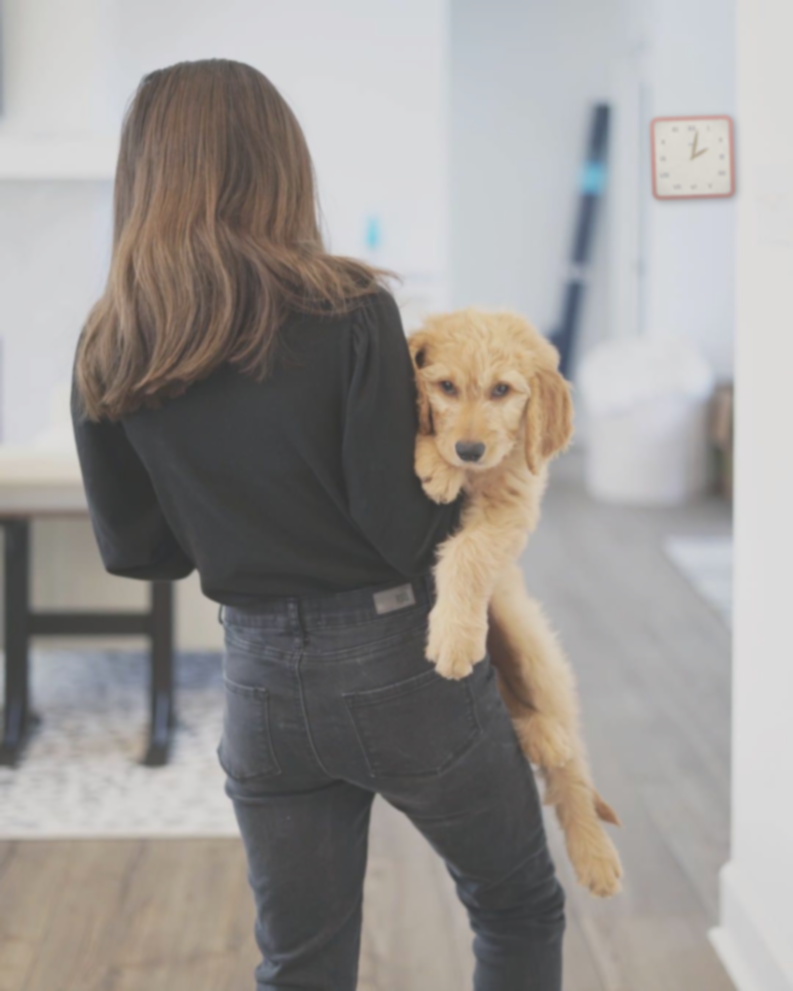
2.02
